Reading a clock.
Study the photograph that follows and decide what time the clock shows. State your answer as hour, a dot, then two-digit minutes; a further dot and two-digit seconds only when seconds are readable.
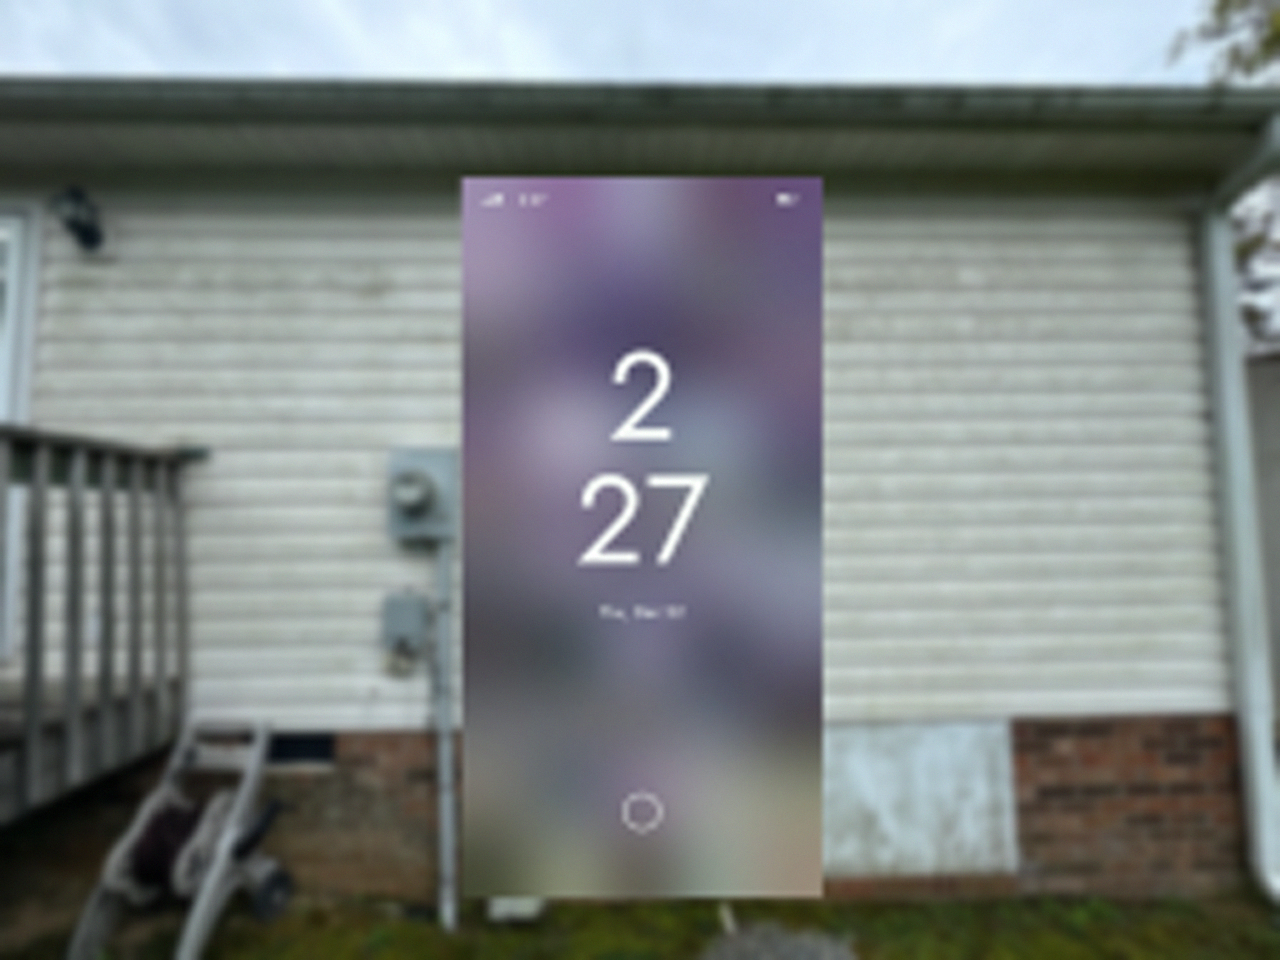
2.27
